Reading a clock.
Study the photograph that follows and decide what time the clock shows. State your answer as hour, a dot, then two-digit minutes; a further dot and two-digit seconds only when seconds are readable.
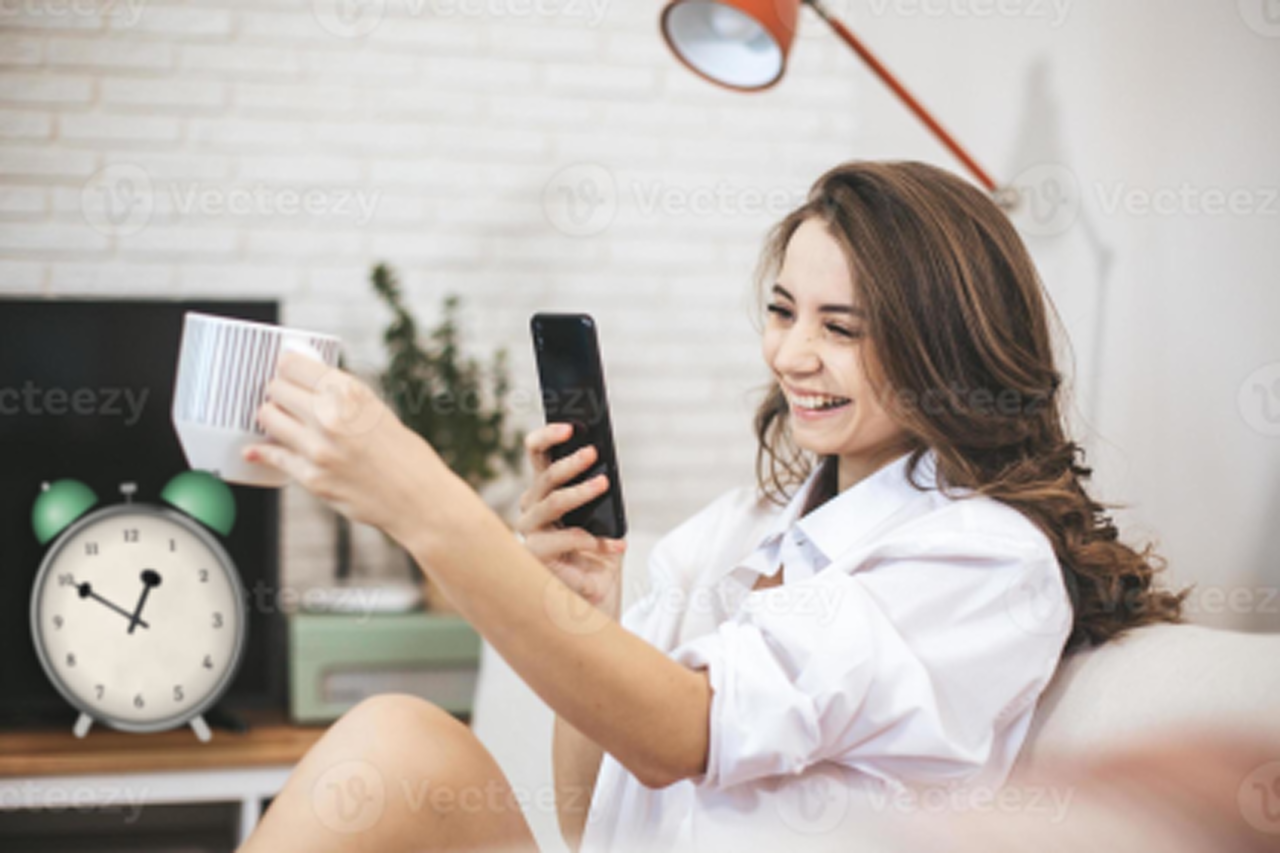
12.50
